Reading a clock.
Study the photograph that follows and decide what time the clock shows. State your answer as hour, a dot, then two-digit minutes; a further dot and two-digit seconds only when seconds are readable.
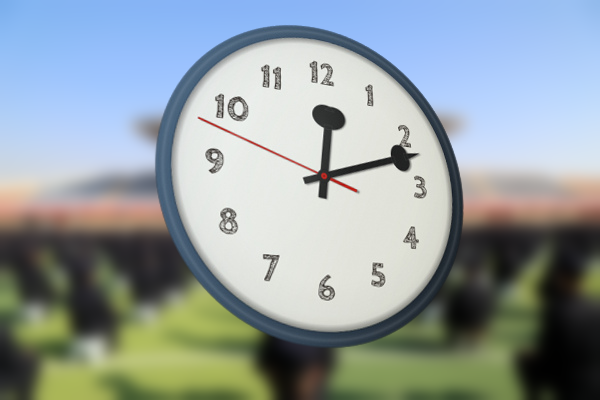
12.11.48
